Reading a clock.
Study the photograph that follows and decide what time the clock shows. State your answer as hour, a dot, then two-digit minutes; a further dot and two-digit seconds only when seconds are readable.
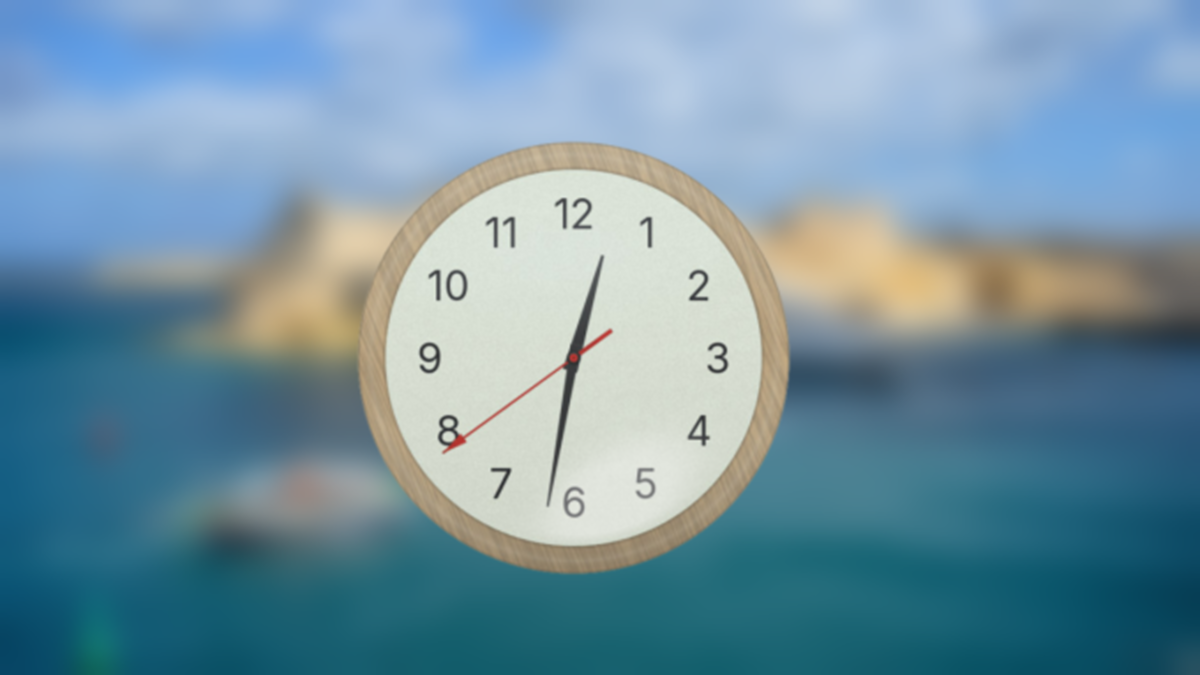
12.31.39
